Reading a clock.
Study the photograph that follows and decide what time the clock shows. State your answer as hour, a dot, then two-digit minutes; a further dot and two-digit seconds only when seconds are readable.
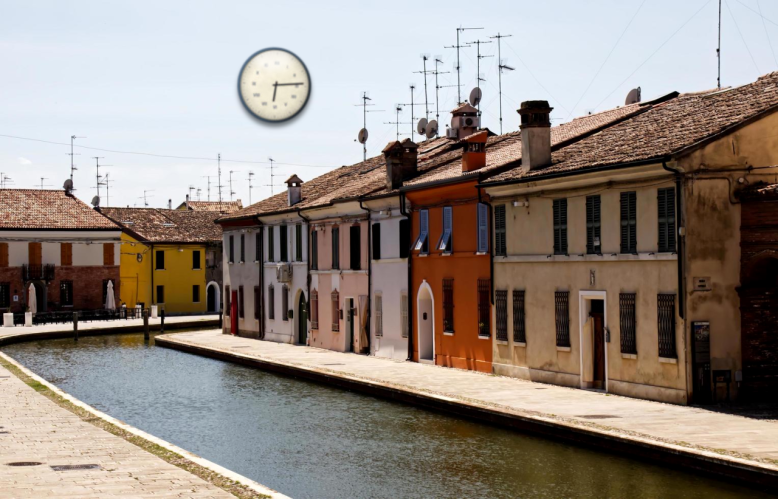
6.14
